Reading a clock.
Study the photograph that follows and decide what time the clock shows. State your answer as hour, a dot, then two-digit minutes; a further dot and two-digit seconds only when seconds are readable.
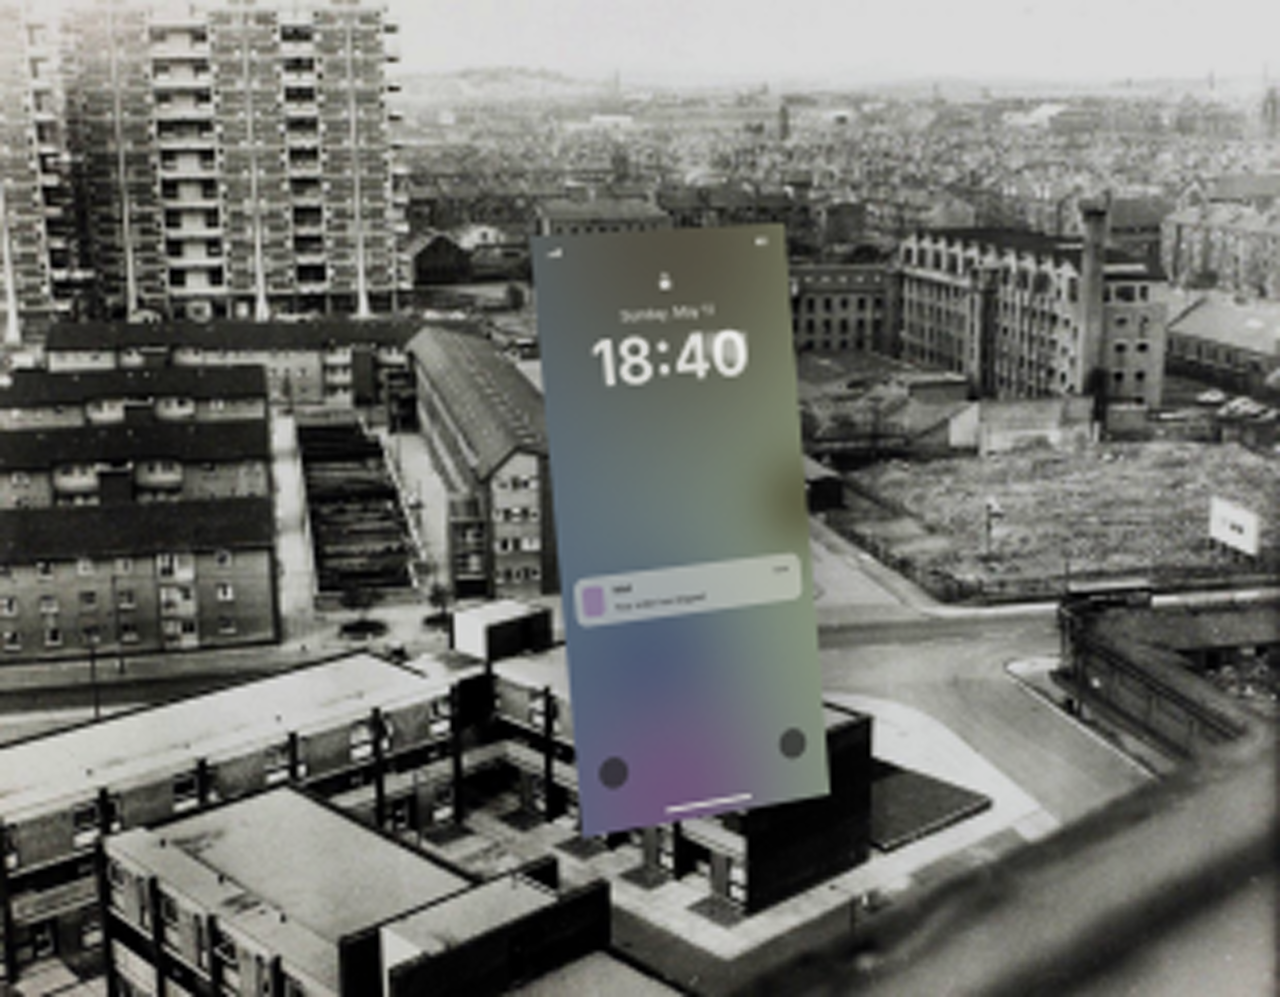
18.40
